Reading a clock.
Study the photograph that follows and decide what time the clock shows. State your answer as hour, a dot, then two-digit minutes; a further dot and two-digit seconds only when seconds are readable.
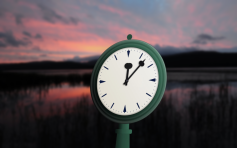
12.07
